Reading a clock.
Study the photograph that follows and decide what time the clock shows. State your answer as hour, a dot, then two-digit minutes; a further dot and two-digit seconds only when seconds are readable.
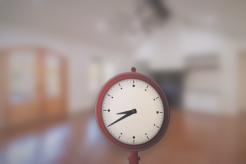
8.40
